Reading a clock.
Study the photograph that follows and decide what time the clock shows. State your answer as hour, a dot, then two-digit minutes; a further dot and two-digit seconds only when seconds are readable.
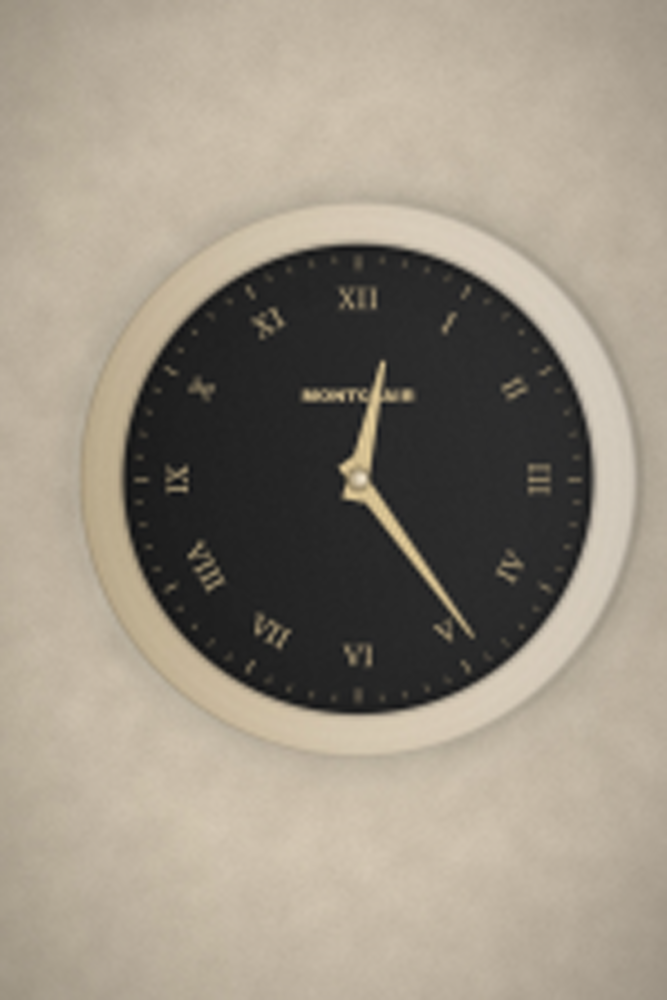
12.24
